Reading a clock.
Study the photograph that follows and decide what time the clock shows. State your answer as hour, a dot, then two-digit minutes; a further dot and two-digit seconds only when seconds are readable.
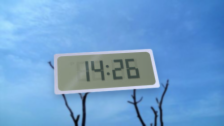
14.26
